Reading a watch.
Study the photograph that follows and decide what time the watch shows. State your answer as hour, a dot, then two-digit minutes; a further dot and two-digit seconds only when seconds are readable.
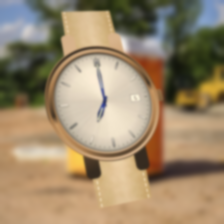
7.00
